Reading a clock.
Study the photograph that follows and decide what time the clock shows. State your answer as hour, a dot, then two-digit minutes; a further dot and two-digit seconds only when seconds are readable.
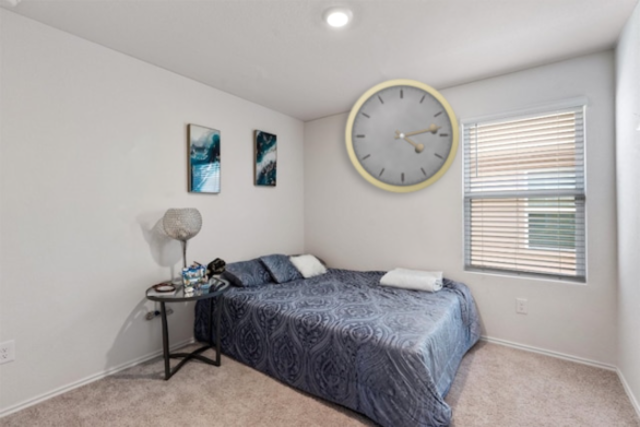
4.13
